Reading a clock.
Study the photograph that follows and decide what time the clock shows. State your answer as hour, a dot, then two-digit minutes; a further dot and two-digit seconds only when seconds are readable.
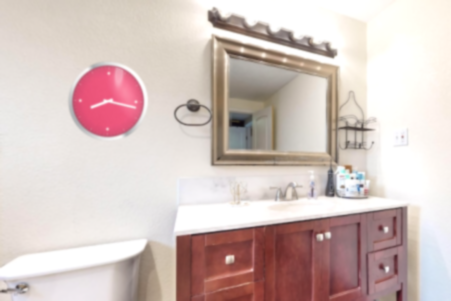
8.17
